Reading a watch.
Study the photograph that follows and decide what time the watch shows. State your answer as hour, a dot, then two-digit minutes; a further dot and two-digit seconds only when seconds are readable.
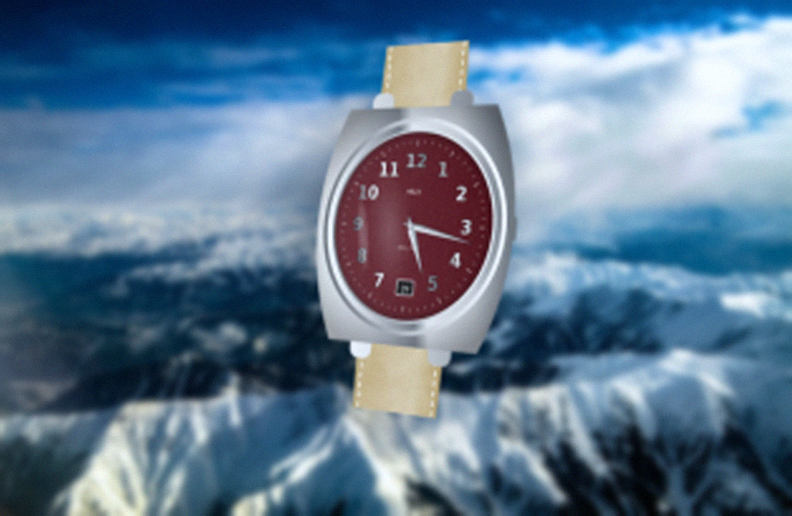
5.17
